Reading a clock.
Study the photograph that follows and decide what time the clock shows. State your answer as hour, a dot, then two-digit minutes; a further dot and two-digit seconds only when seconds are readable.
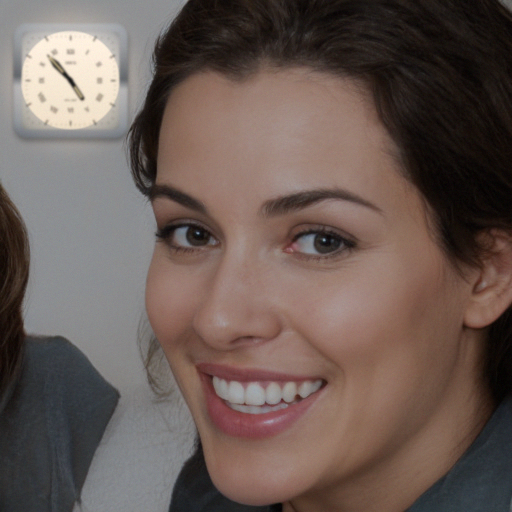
4.53
